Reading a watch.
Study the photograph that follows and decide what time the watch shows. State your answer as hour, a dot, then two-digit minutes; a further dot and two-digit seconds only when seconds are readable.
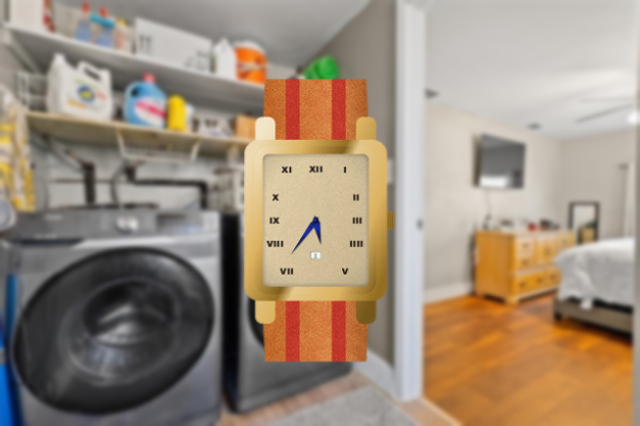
5.36
